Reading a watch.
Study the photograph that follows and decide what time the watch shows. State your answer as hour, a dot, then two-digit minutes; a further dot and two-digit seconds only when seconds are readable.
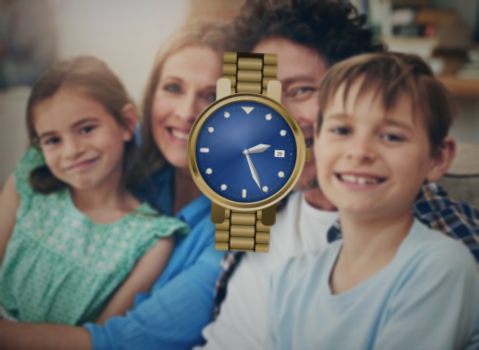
2.26
